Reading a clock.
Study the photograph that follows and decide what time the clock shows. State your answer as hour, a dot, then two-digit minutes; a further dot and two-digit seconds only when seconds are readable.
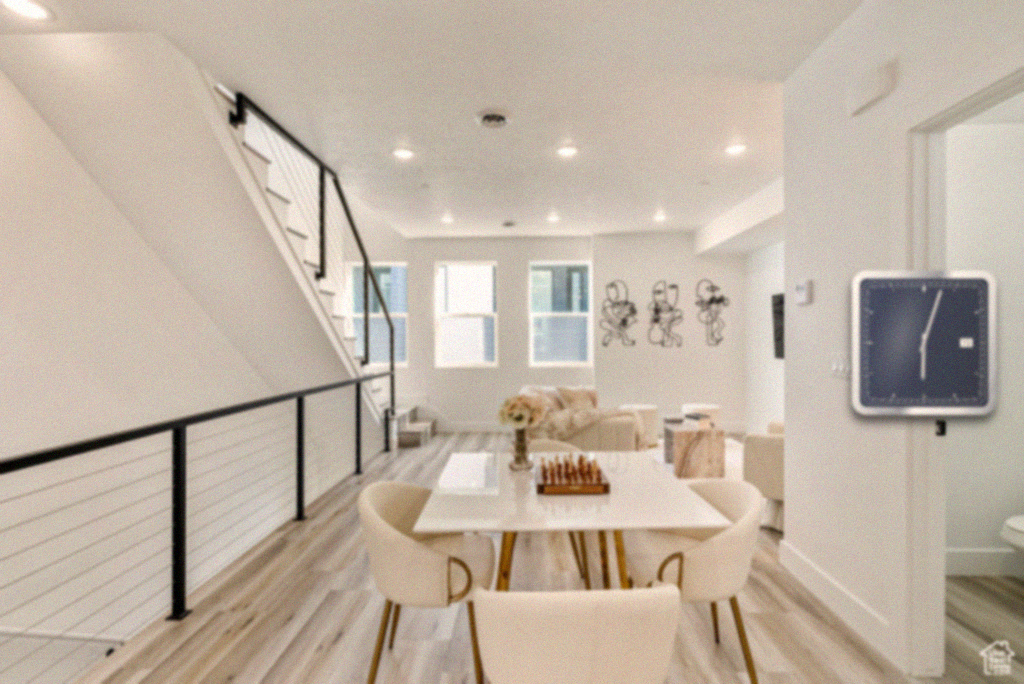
6.03
